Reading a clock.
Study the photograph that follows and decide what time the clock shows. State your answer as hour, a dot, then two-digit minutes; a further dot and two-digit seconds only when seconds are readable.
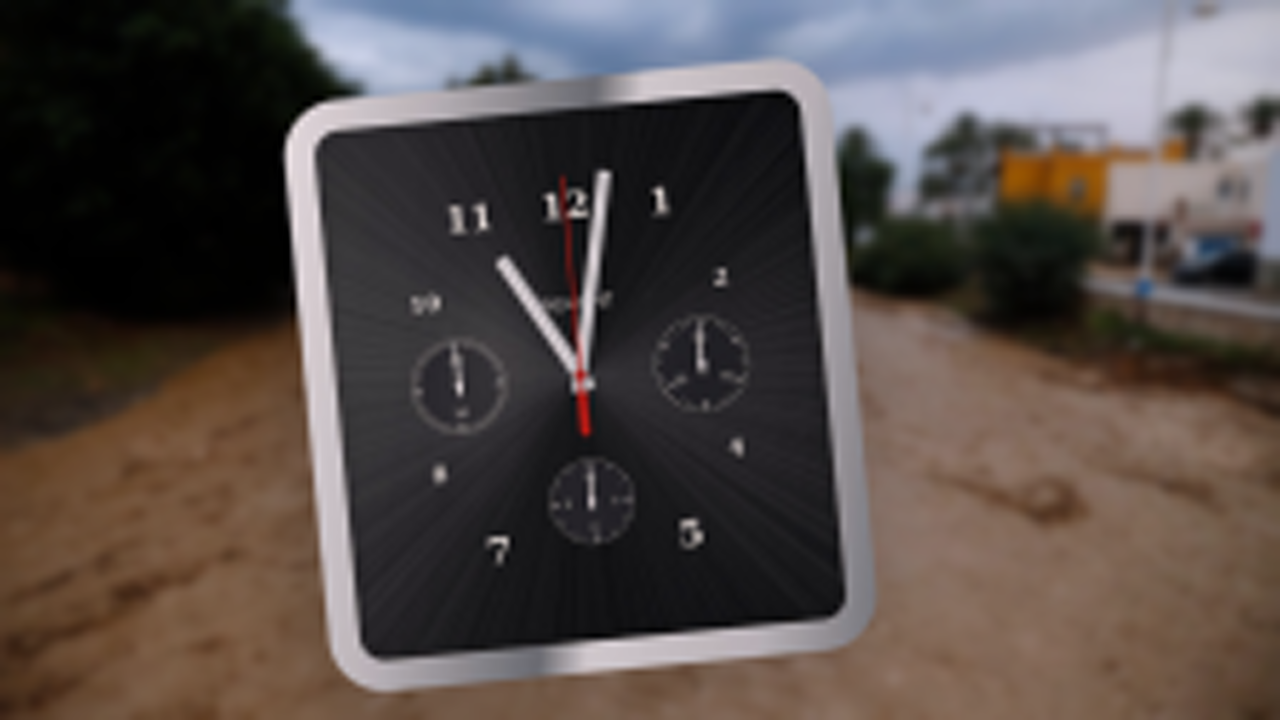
11.02
